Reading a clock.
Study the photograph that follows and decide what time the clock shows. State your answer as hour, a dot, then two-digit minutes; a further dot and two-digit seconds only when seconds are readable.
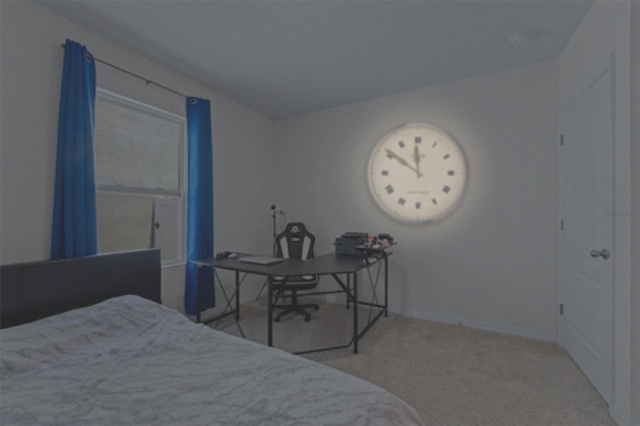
11.51
